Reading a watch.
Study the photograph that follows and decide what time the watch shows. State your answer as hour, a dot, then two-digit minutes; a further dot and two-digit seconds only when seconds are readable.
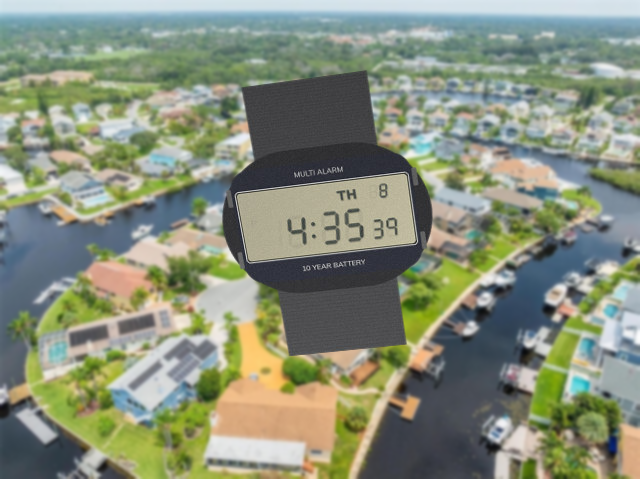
4.35.39
